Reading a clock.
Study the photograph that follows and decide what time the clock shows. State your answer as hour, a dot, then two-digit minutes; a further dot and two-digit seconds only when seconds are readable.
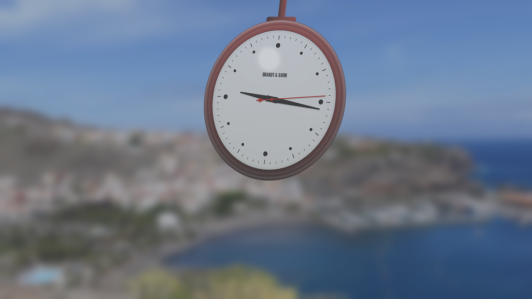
9.16.14
